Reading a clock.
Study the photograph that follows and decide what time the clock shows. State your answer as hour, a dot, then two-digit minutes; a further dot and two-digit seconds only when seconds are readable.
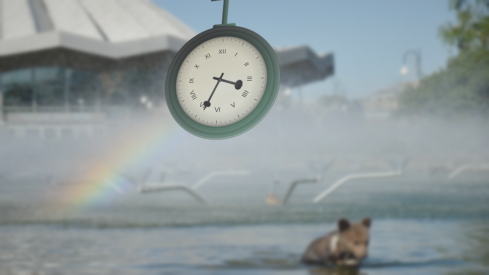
3.34
